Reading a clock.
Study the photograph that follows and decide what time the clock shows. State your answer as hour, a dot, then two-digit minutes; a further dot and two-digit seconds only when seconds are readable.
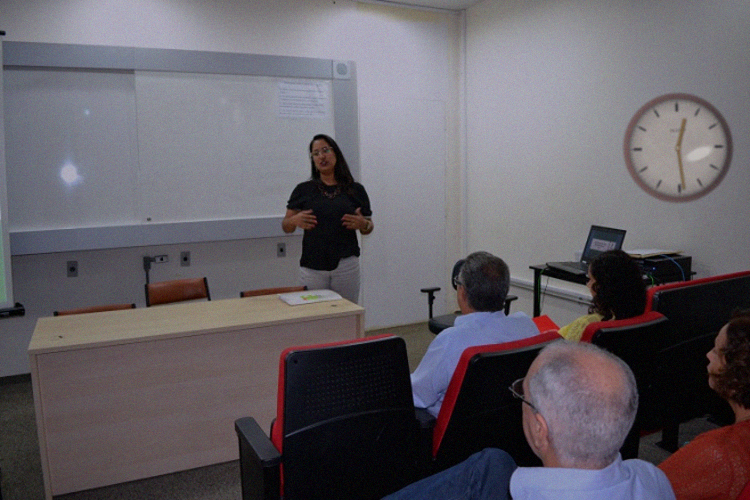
12.29
